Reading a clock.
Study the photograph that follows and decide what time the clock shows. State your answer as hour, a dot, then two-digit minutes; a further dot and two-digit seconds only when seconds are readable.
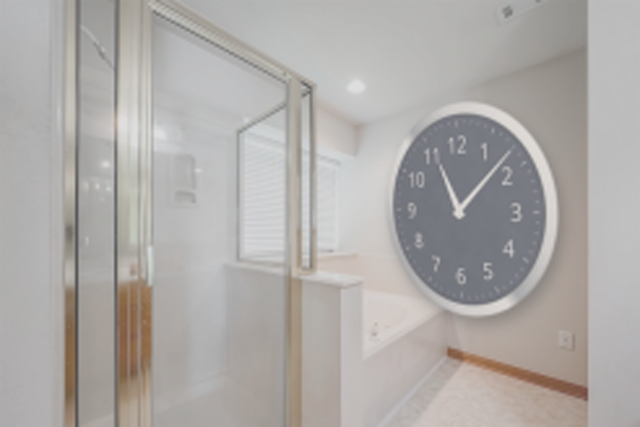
11.08
